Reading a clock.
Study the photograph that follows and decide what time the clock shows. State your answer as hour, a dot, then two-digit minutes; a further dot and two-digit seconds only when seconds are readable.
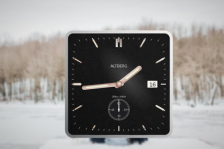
1.44
